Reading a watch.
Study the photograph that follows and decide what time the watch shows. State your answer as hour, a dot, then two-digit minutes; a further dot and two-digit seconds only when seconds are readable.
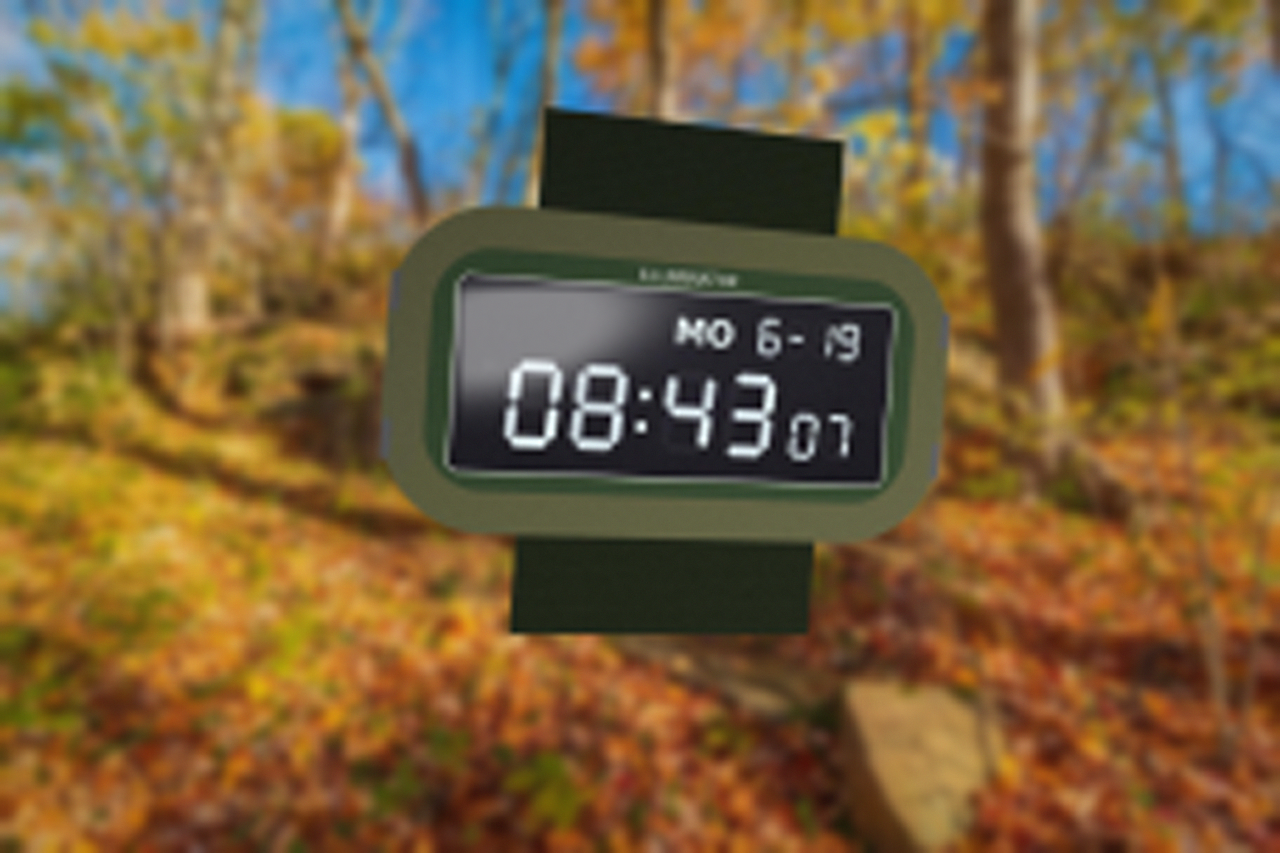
8.43.07
